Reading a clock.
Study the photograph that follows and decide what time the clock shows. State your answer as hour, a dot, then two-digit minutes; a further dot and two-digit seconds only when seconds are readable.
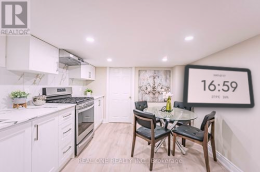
16.59
